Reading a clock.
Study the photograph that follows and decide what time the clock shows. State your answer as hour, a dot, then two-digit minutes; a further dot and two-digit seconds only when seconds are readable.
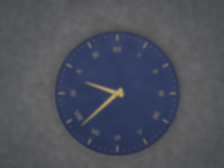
9.38
